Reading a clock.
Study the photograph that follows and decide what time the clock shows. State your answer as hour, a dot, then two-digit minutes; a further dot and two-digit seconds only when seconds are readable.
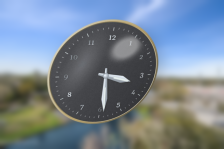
3.29
